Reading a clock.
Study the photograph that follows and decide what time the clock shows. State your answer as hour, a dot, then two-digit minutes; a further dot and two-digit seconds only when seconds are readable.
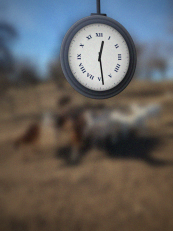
12.29
